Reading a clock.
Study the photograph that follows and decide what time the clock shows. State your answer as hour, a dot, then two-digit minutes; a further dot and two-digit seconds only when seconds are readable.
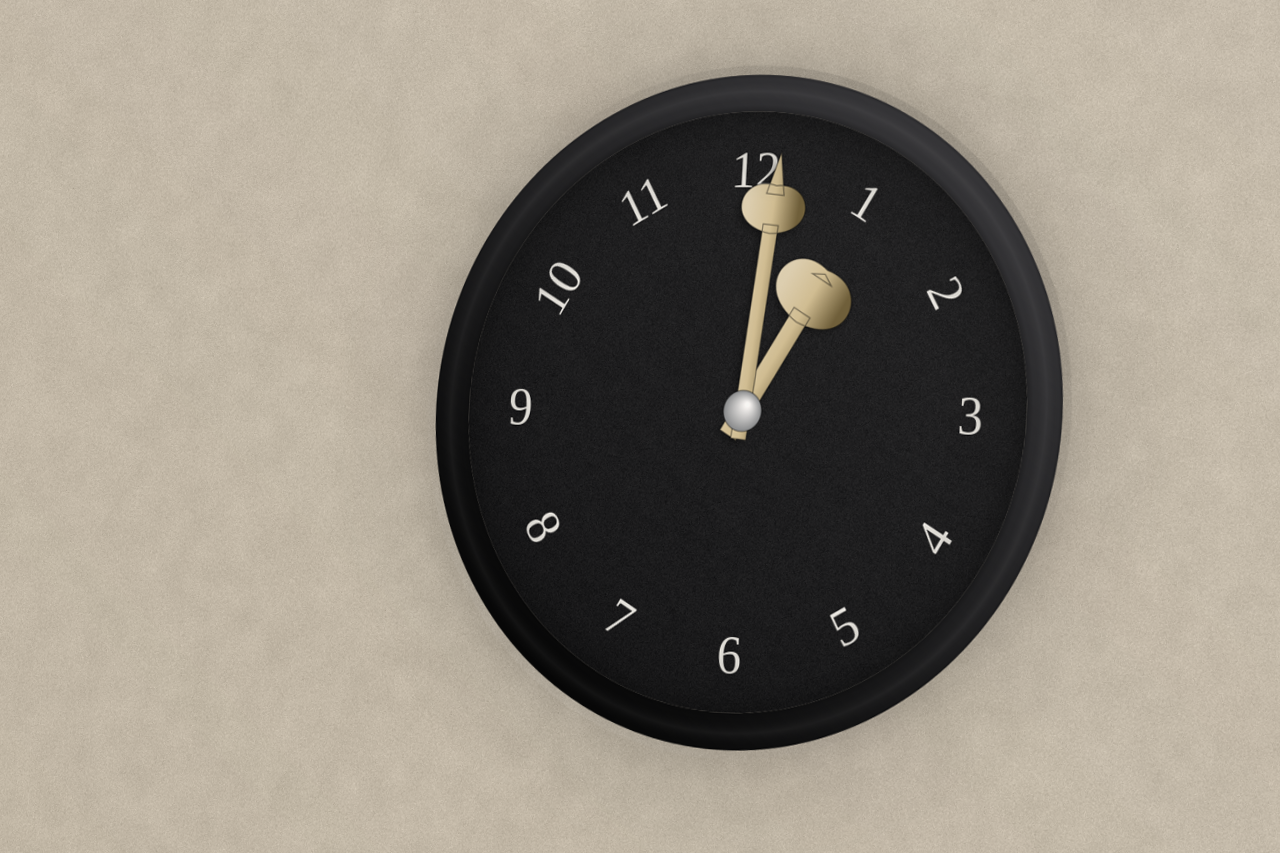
1.01
